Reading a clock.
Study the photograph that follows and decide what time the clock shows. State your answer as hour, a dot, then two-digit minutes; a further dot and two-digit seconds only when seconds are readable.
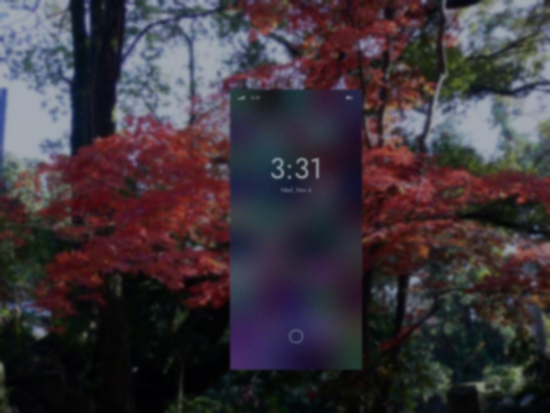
3.31
